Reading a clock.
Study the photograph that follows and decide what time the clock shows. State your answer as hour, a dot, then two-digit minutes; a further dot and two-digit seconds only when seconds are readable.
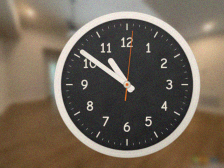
10.51.01
